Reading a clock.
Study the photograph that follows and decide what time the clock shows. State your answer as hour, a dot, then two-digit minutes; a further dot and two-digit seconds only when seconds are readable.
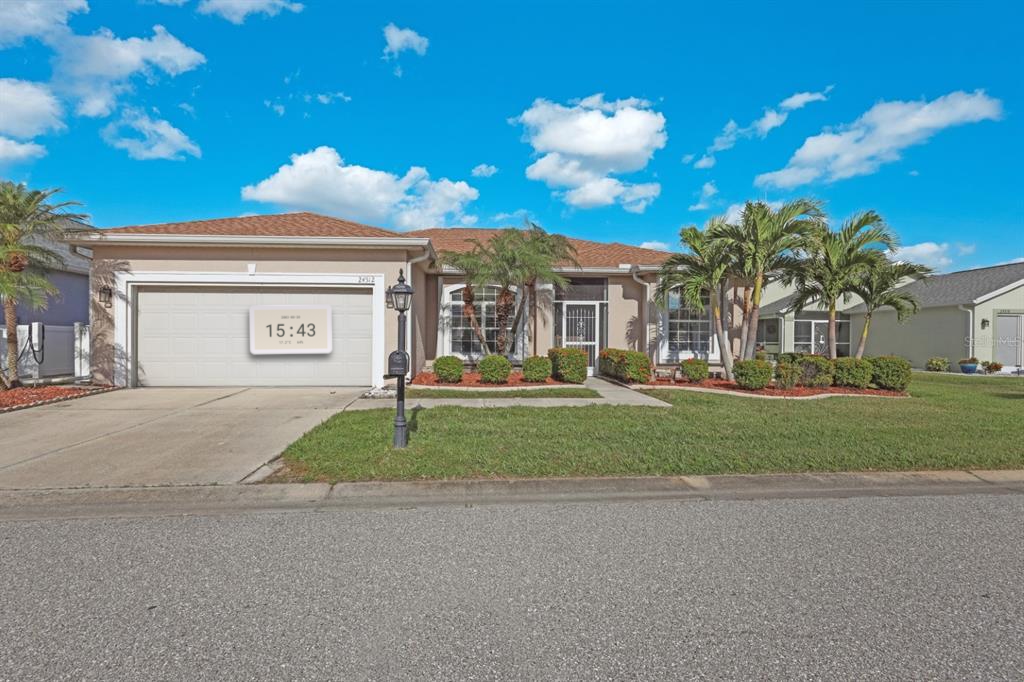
15.43
